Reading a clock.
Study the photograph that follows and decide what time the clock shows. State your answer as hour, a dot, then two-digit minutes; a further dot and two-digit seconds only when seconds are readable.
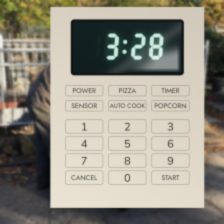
3.28
